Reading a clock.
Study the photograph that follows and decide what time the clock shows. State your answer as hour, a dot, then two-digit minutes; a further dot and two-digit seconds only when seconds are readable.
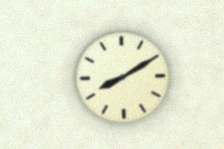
8.10
